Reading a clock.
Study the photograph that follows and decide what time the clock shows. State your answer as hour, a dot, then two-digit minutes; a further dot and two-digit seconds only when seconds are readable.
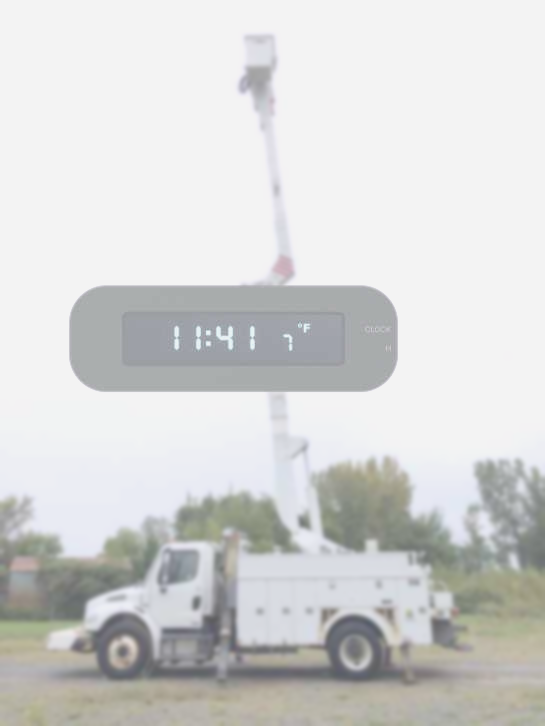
11.41
